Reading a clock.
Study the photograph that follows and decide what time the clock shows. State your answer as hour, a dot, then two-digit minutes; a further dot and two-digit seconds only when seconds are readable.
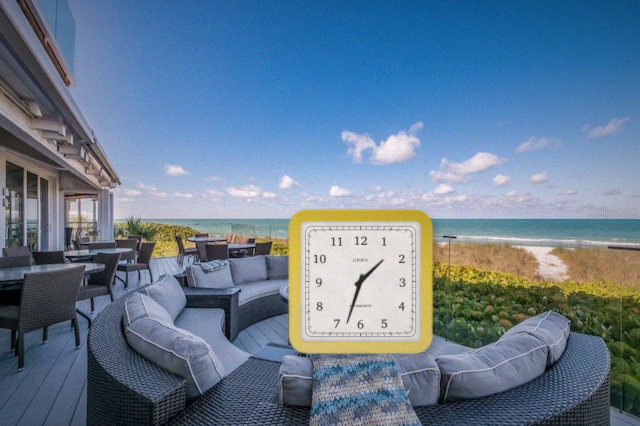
1.33
